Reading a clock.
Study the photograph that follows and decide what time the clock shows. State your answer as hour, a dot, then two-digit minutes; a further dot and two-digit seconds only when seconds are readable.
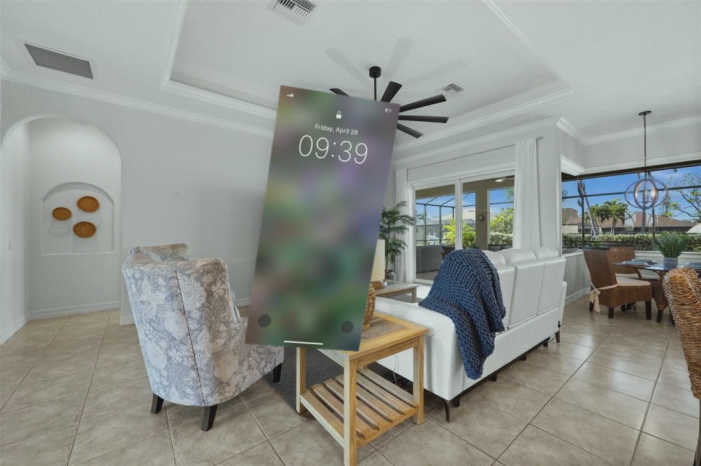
9.39
